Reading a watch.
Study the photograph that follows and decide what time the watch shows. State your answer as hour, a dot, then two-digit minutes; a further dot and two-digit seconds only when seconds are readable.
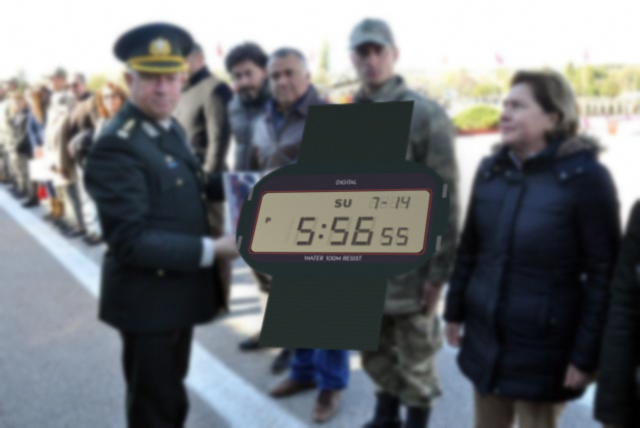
5.56.55
